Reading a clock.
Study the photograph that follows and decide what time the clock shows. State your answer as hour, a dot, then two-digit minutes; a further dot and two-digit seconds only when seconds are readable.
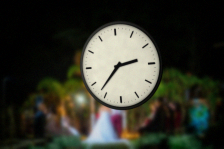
2.37
